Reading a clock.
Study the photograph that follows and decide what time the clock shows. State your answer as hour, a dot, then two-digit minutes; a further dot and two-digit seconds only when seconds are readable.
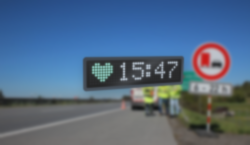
15.47
